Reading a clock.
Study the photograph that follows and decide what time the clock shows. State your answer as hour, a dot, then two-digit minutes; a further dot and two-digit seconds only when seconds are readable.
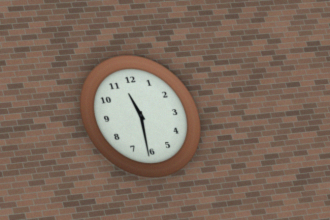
11.31
